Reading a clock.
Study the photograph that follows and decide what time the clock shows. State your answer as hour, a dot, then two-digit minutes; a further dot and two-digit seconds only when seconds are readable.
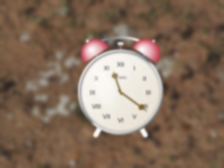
11.21
